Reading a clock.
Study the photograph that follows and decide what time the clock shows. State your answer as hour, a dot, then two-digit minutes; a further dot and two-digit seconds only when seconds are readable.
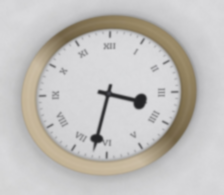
3.32
